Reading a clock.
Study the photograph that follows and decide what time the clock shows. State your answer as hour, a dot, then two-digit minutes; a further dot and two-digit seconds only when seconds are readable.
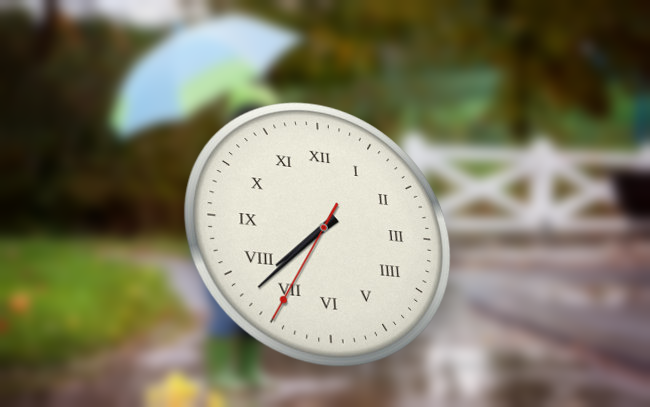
7.37.35
